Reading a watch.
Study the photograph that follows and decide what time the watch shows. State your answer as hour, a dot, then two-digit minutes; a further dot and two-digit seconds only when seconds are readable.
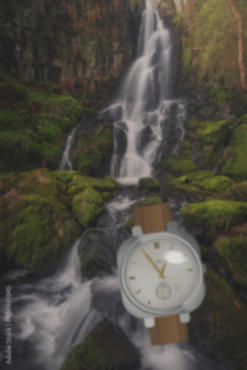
12.55
